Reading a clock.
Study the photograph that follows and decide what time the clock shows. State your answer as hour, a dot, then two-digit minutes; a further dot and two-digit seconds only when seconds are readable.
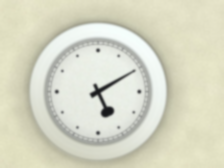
5.10
